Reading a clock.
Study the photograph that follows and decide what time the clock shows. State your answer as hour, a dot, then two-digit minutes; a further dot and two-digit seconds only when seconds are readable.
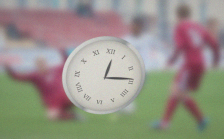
12.14
